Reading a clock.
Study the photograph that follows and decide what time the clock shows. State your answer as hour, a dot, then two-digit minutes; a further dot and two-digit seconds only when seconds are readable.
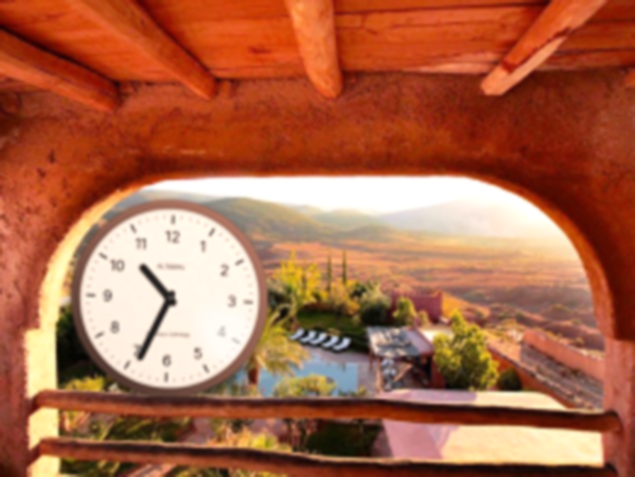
10.34
